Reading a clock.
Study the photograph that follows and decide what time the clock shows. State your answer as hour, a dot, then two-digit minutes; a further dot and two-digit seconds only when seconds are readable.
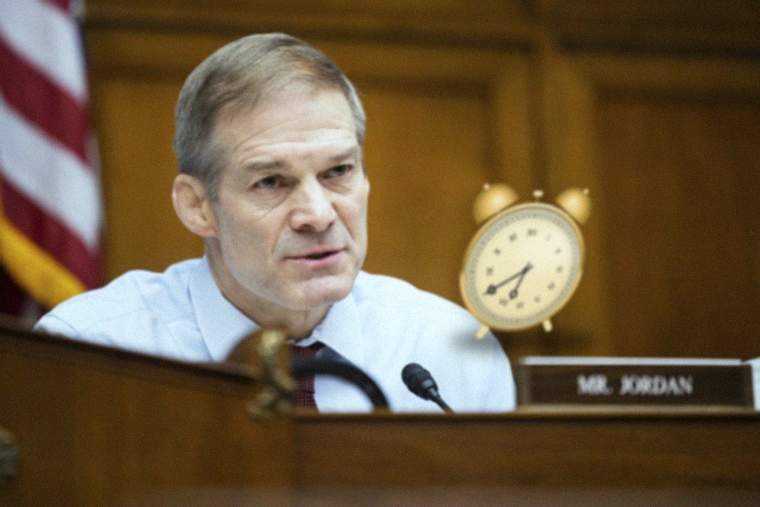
6.40
